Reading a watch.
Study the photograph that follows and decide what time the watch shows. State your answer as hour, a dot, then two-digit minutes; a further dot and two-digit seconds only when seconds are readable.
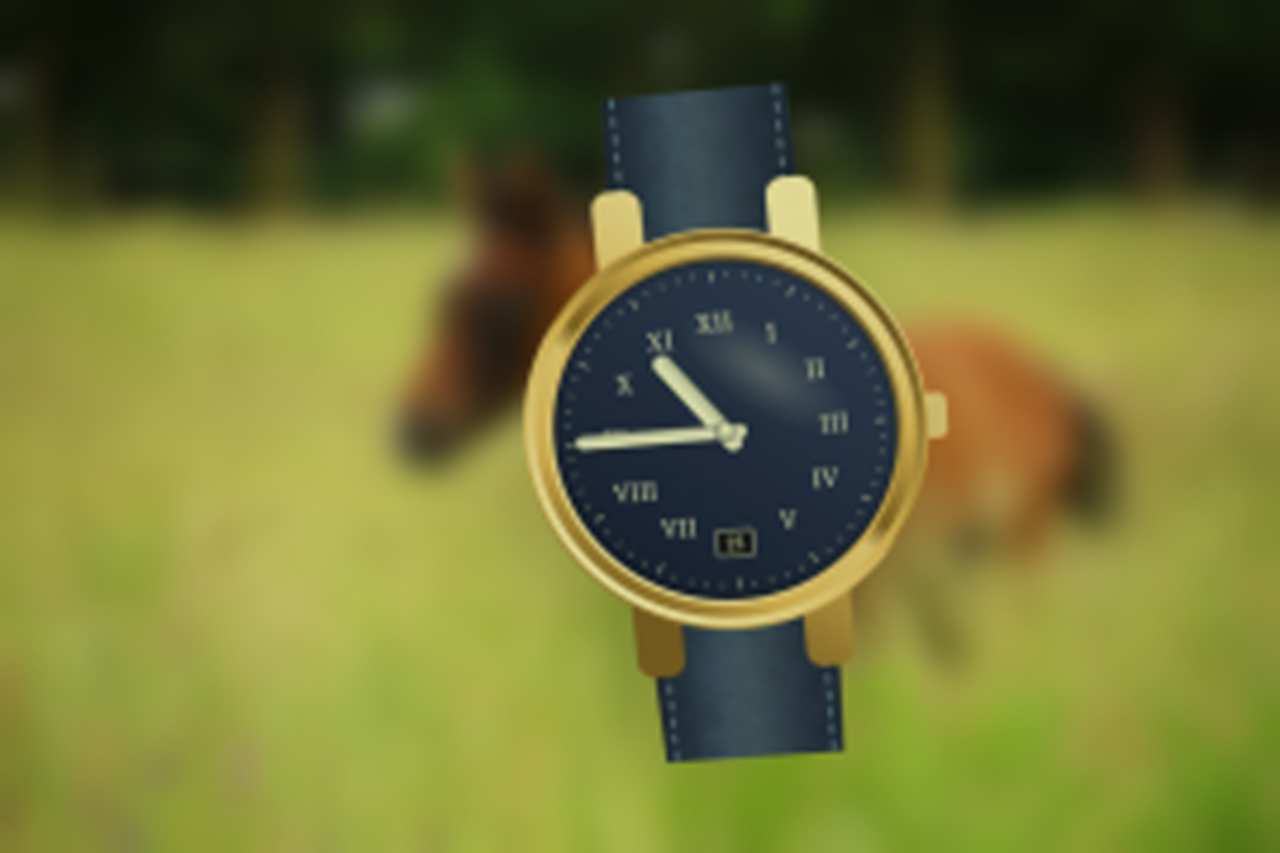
10.45
